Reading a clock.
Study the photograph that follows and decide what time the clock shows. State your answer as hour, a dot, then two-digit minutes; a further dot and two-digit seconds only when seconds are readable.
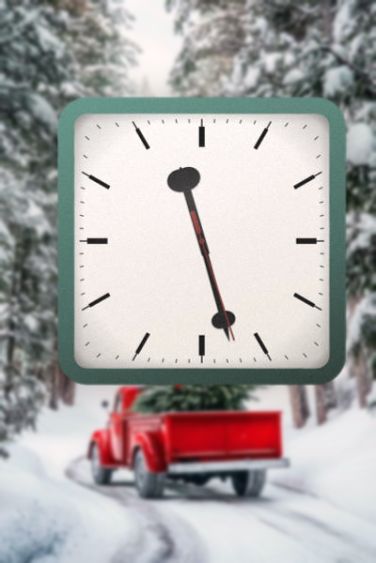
11.27.27
